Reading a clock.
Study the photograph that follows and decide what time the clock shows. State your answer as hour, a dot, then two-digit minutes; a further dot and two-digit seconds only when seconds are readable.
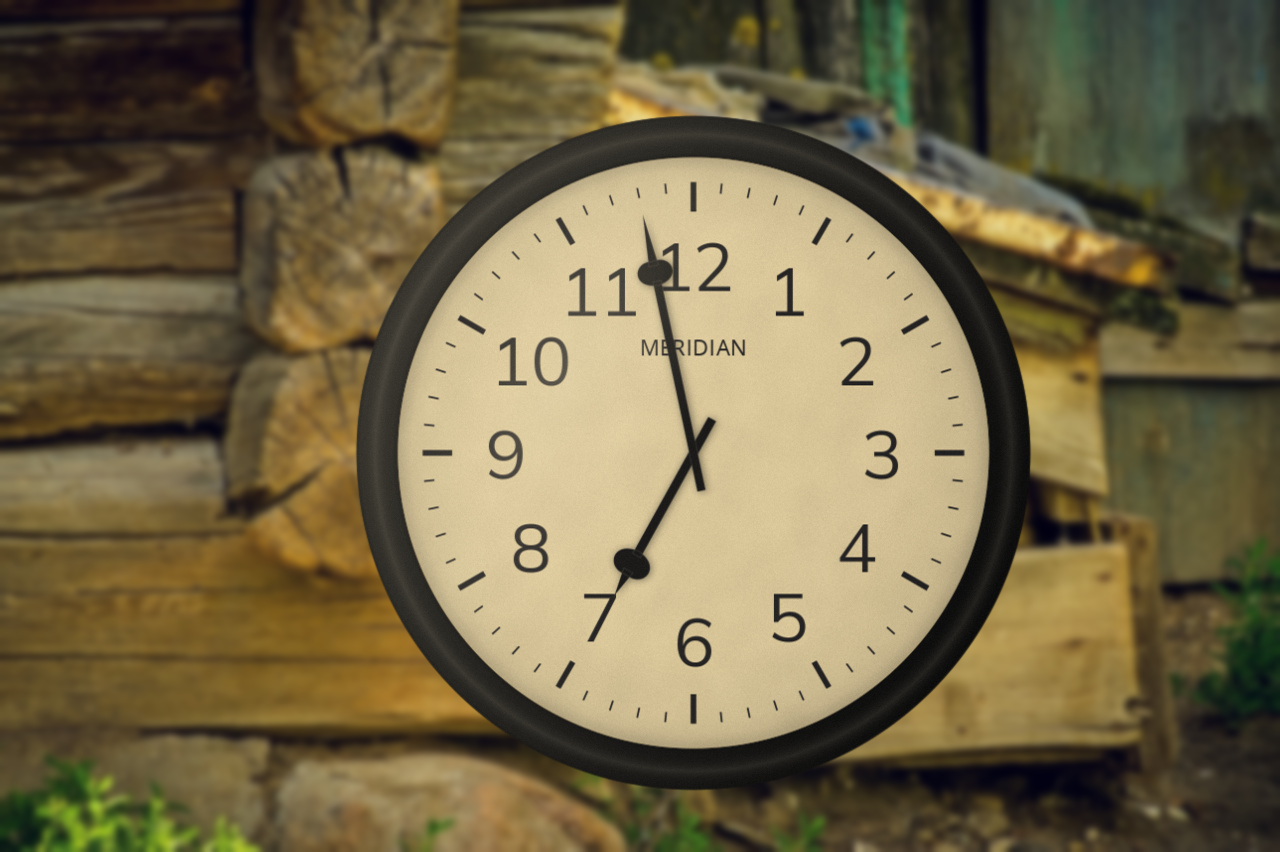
6.58
